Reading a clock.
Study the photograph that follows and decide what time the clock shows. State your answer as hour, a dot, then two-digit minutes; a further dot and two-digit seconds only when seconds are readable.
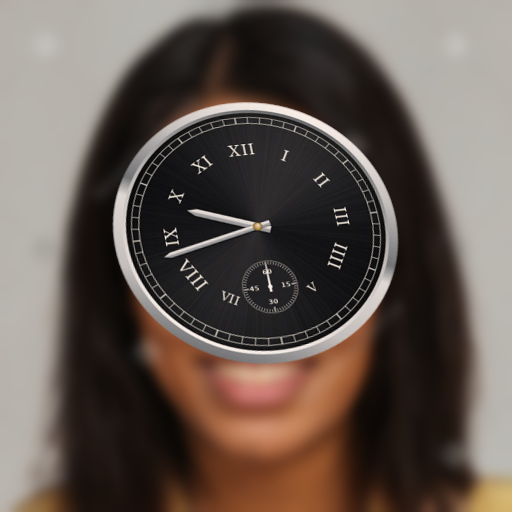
9.43
